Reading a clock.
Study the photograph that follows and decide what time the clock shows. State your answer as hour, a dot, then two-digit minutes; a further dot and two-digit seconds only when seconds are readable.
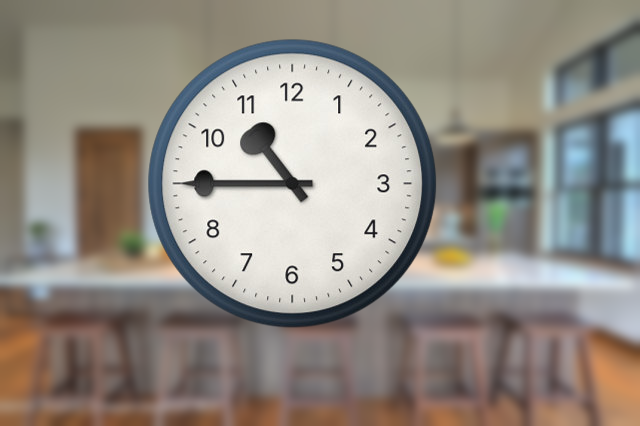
10.45
